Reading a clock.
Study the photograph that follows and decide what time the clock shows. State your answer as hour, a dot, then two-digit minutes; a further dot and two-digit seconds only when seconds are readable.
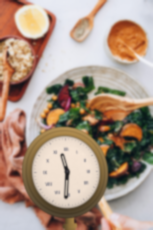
11.31
